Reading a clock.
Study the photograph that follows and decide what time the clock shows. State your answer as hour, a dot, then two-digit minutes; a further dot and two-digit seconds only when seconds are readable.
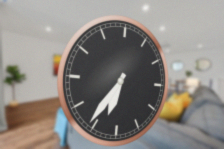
6.36
